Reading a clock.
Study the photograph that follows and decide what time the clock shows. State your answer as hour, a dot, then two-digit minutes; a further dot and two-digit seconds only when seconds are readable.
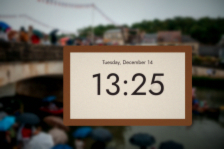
13.25
